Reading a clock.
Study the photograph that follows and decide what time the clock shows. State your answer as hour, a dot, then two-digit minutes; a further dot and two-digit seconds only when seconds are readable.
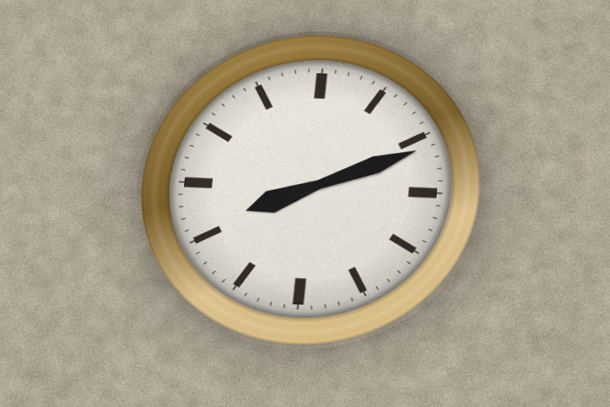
8.11
